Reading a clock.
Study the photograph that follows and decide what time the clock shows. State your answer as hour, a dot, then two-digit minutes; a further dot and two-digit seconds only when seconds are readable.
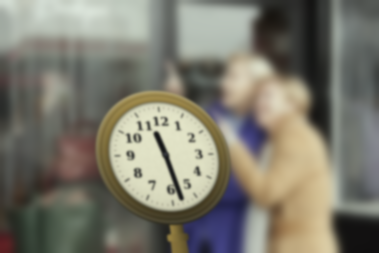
11.28
